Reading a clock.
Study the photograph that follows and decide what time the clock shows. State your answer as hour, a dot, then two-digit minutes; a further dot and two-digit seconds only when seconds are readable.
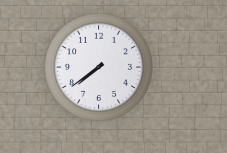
7.39
